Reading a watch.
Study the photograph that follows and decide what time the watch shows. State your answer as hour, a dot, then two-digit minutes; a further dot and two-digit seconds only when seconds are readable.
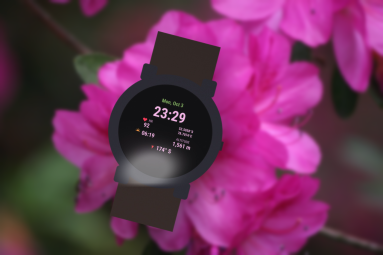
23.29
